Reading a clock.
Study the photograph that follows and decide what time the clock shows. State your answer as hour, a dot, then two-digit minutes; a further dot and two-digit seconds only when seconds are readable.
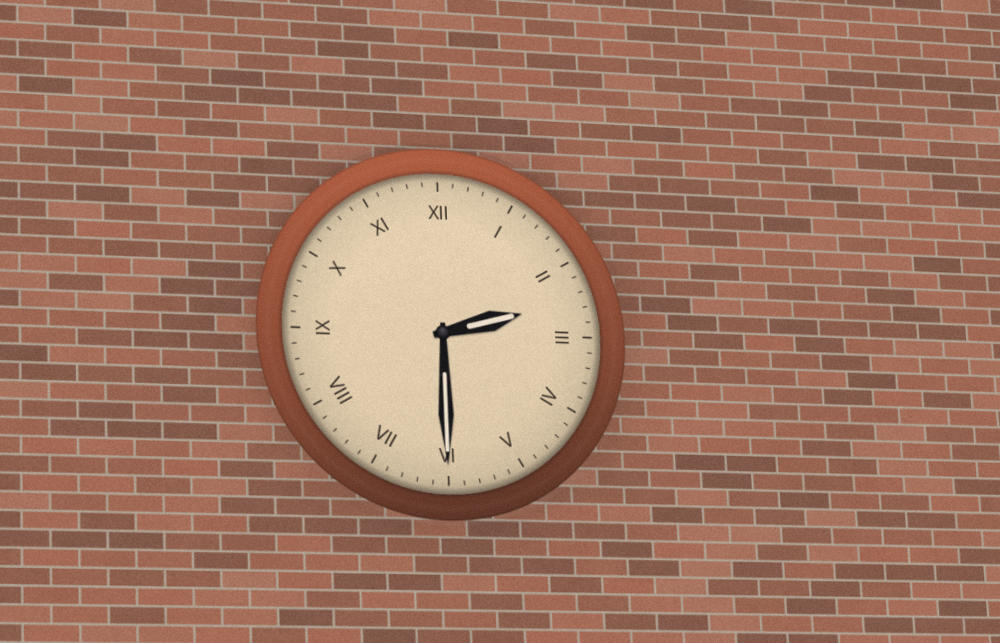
2.30
